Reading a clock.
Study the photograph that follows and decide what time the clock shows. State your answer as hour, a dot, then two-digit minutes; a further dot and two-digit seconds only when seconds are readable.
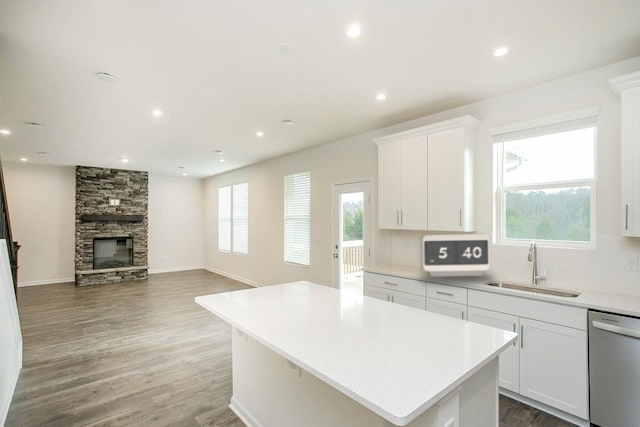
5.40
